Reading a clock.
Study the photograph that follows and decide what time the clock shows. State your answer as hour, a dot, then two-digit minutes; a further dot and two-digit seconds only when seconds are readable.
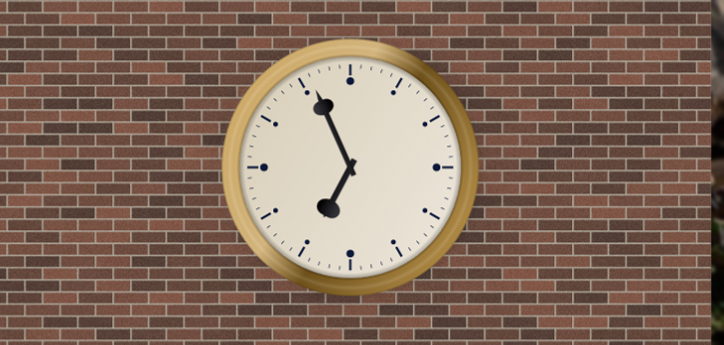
6.56
